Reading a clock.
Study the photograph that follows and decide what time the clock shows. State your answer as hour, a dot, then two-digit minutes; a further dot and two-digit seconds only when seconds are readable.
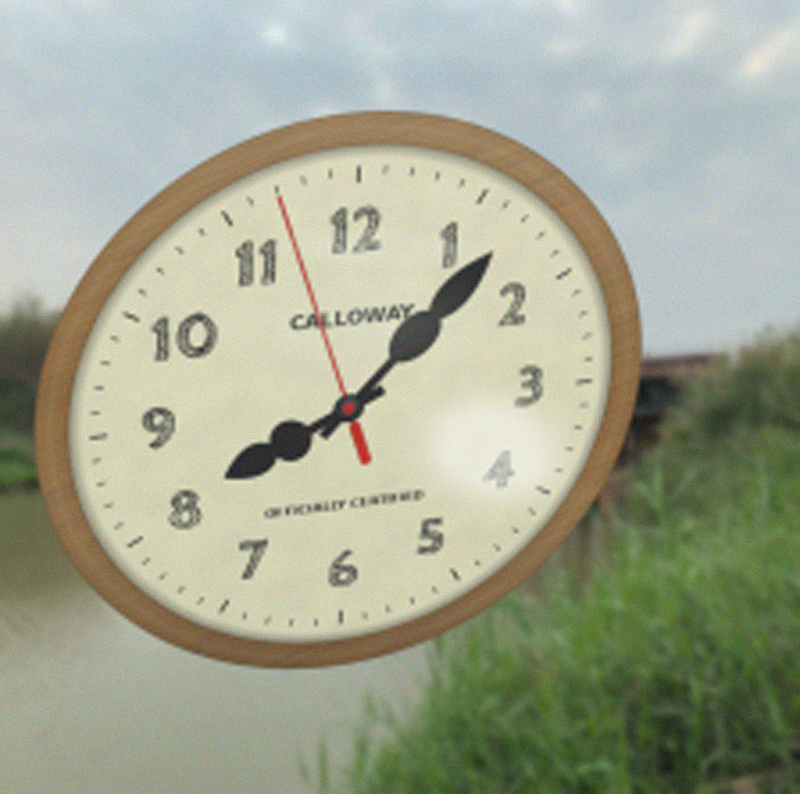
8.06.57
